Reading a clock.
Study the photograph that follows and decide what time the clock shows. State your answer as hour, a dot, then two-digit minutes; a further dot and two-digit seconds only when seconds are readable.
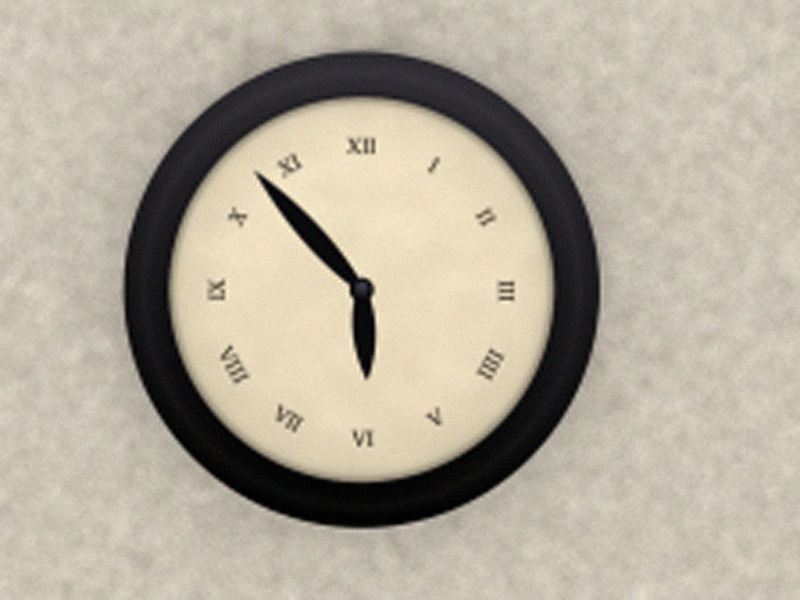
5.53
